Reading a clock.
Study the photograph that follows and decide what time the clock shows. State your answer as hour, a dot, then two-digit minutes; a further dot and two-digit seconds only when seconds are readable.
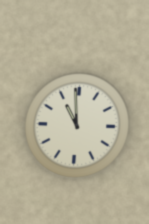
10.59
